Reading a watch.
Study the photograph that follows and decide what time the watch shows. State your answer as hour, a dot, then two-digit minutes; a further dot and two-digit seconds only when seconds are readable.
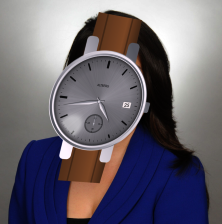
4.43
